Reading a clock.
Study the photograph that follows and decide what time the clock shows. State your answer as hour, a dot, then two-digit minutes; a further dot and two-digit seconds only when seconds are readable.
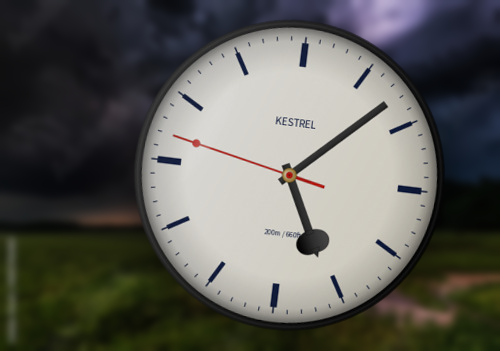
5.07.47
